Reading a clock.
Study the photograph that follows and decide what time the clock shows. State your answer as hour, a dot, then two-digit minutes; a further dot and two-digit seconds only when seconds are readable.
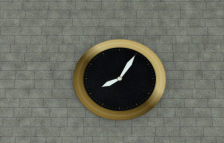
8.05
